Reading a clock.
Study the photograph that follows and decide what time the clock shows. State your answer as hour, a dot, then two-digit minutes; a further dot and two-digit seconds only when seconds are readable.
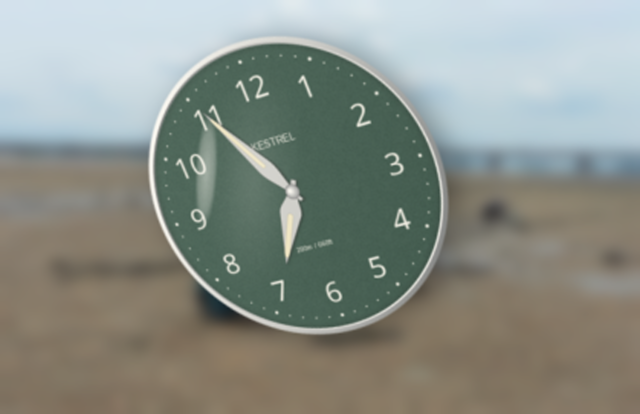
6.55
